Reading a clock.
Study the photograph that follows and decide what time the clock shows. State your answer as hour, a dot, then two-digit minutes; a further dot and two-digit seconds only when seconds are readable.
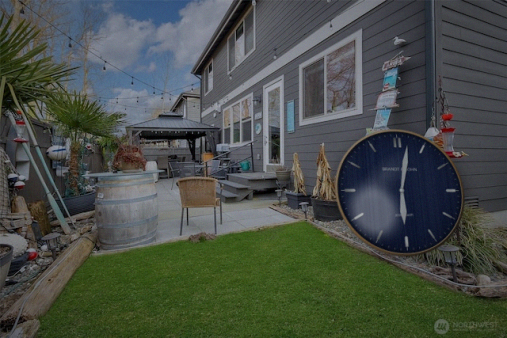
6.02
